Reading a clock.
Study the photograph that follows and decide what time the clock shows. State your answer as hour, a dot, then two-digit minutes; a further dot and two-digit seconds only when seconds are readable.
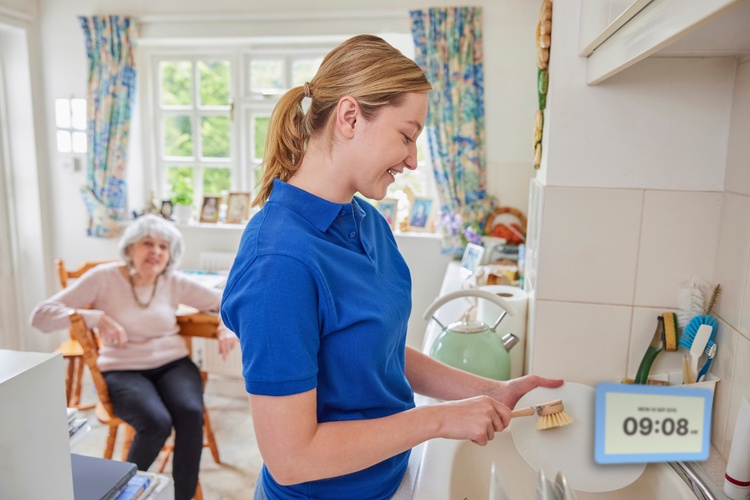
9.08
